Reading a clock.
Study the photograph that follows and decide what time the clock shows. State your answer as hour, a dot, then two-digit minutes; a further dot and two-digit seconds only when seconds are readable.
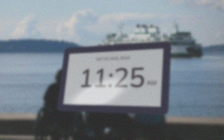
11.25
